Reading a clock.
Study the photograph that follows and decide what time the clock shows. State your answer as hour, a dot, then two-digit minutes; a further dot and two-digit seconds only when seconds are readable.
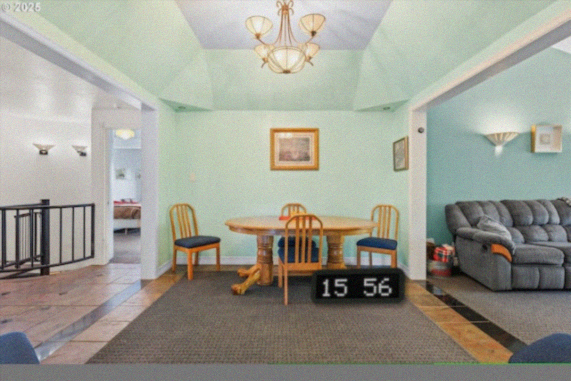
15.56
